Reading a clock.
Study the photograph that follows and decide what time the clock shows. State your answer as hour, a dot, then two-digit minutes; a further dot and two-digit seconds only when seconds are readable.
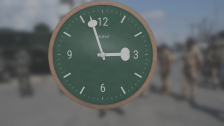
2.57
